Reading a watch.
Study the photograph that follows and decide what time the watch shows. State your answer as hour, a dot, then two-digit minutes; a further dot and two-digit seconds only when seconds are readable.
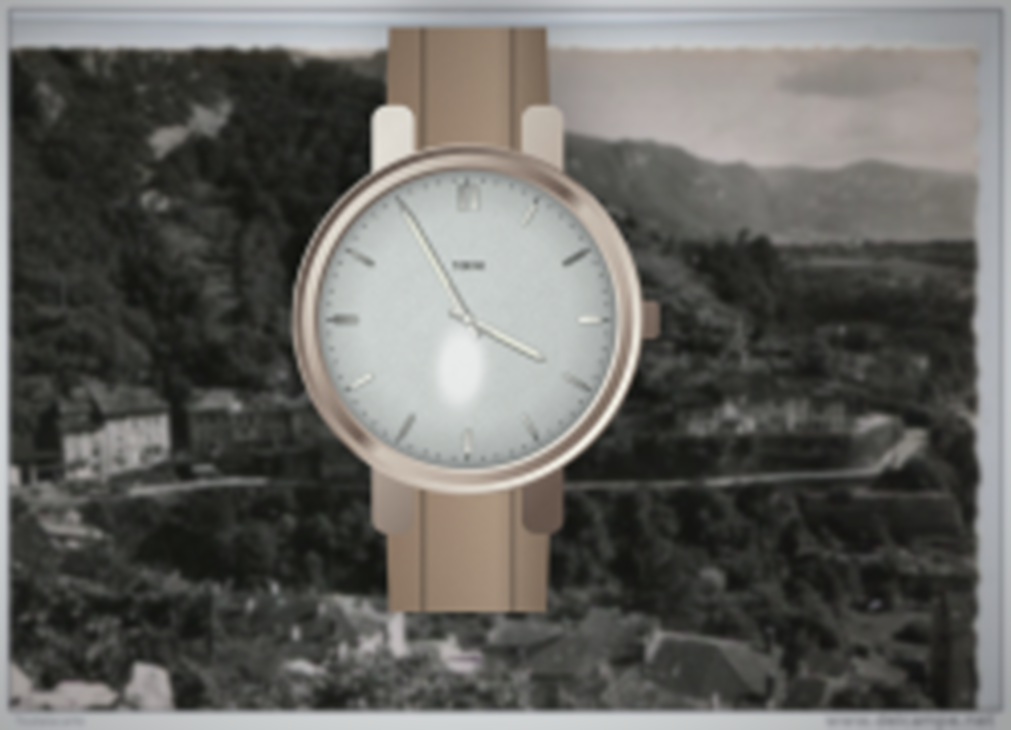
3.55
